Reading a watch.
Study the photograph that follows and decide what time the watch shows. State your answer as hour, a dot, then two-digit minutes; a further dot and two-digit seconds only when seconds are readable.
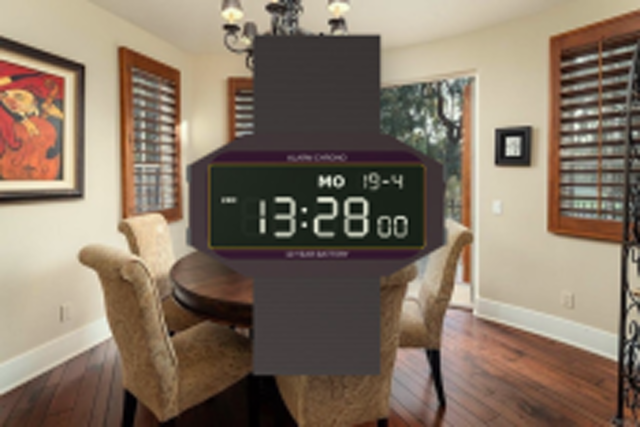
13.28.00
